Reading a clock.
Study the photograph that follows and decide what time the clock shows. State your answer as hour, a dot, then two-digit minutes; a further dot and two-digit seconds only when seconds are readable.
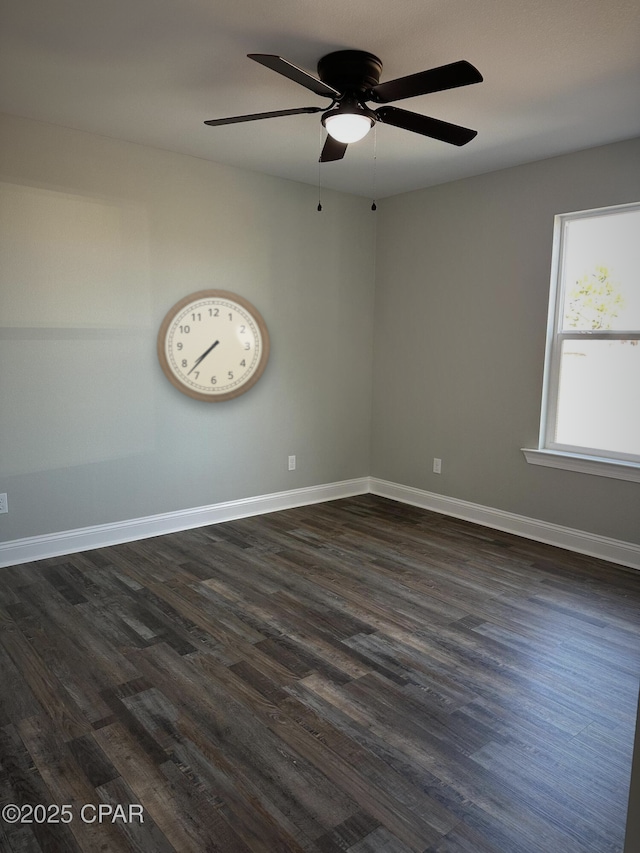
7.37
